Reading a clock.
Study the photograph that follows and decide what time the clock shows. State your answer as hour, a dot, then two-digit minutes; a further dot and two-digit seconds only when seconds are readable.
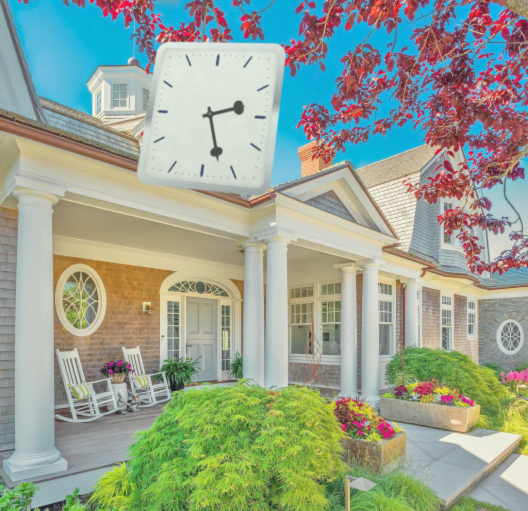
2.27
